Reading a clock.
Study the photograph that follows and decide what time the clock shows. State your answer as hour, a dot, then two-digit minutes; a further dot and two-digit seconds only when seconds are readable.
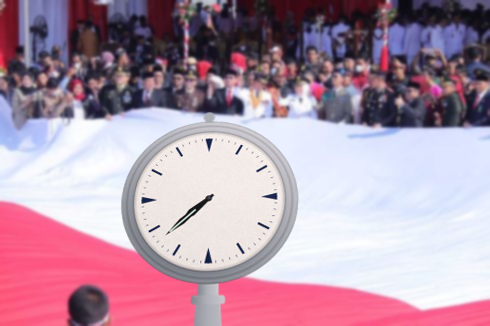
7.38
